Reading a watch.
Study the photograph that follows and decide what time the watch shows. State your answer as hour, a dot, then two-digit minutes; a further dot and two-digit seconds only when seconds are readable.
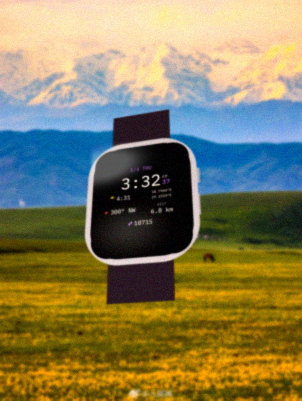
3.32
